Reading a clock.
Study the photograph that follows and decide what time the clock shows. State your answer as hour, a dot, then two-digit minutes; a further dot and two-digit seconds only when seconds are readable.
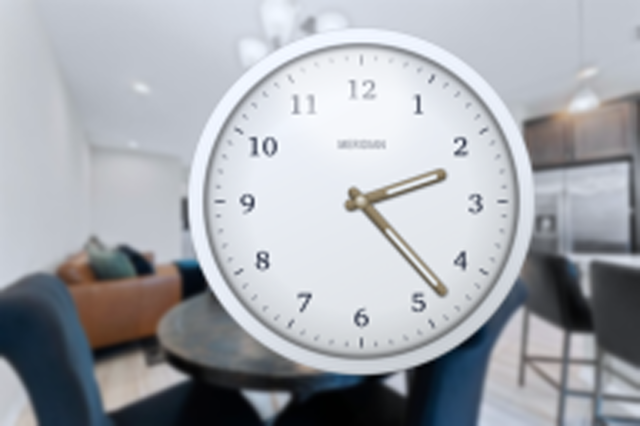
2.23
